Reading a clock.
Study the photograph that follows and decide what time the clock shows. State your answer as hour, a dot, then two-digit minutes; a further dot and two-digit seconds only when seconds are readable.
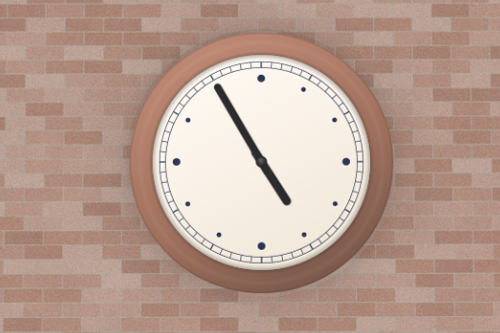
4.55
